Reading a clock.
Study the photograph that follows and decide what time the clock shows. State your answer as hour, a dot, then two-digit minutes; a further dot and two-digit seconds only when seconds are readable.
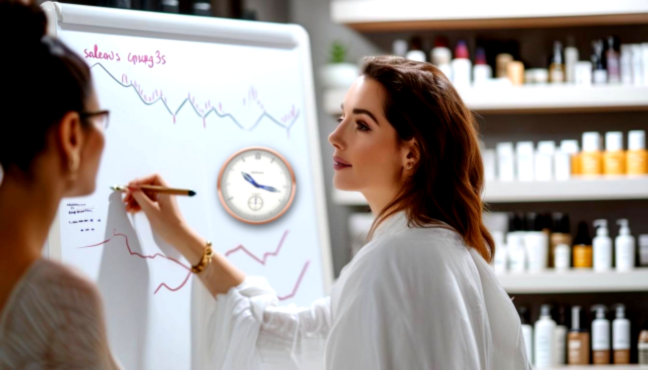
10.17
